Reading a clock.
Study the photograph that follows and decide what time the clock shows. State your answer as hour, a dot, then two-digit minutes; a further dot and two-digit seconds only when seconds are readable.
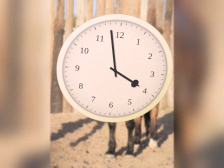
3.58
